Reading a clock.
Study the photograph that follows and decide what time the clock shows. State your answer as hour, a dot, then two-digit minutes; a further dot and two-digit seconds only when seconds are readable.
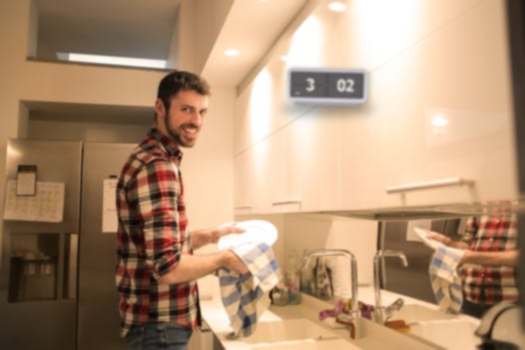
3.02
